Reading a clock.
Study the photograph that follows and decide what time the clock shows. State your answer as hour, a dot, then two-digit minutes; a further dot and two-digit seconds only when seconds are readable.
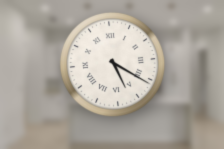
5.21
